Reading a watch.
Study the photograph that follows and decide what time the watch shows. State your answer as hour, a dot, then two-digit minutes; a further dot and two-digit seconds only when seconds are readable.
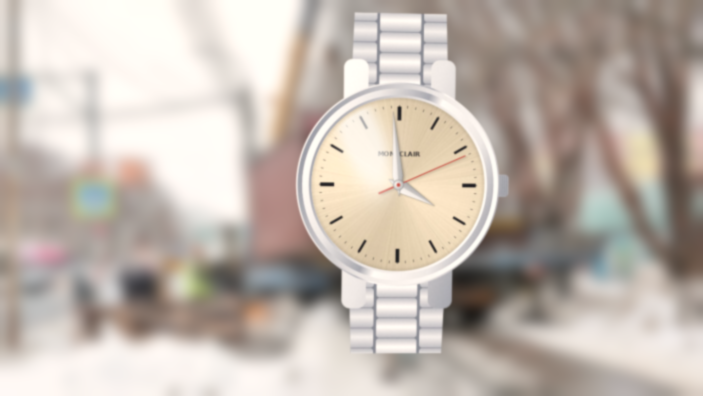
3.59.11
